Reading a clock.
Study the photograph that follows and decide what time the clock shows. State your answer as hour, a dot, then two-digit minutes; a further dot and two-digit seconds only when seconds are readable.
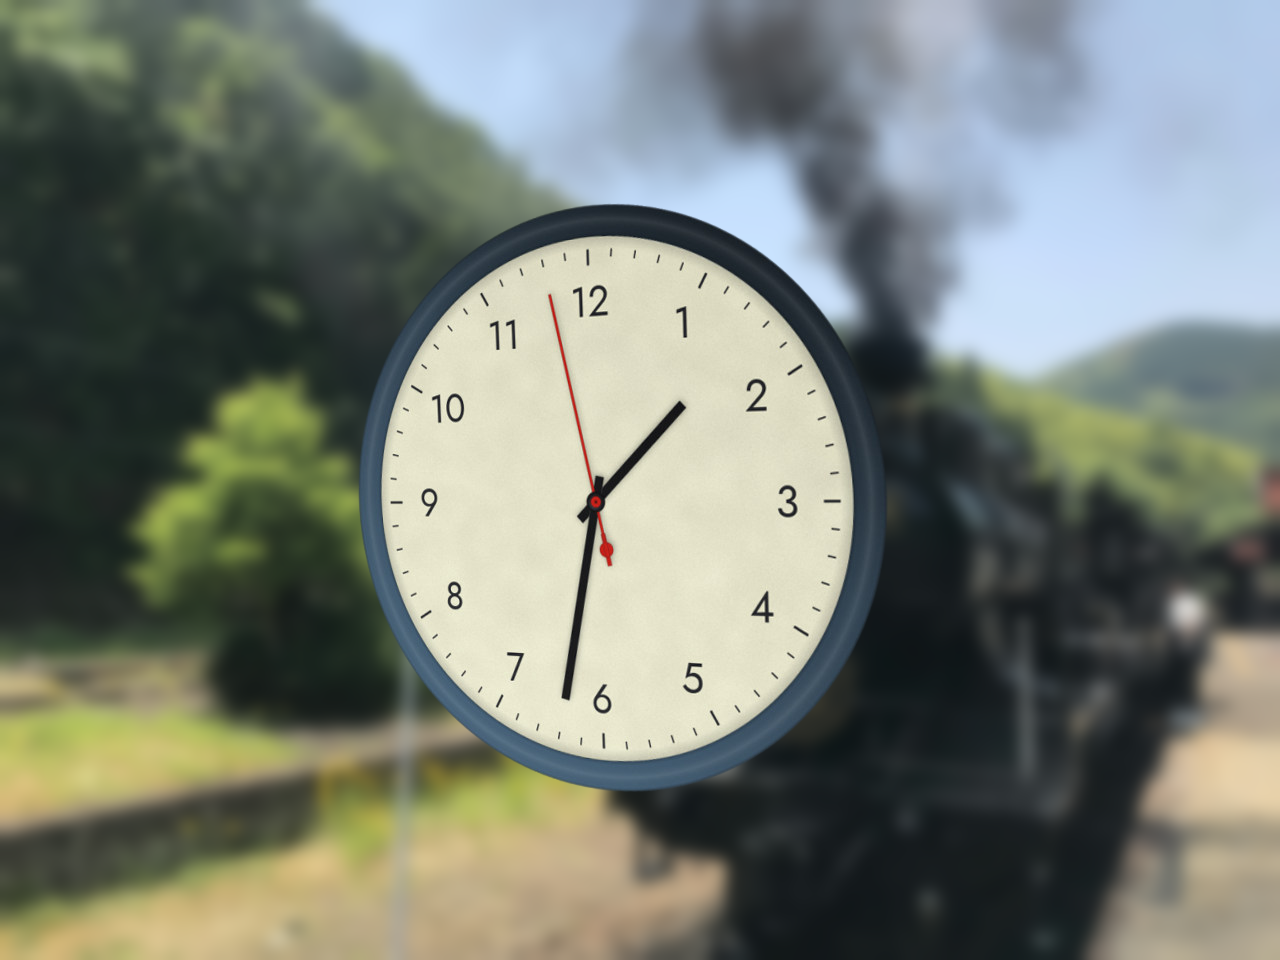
1.31.58
